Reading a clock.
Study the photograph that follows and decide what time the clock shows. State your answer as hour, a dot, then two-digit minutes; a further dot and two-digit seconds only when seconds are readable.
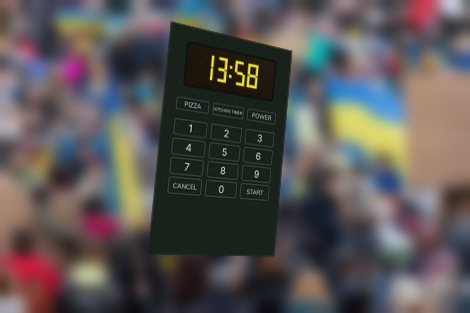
13.58
